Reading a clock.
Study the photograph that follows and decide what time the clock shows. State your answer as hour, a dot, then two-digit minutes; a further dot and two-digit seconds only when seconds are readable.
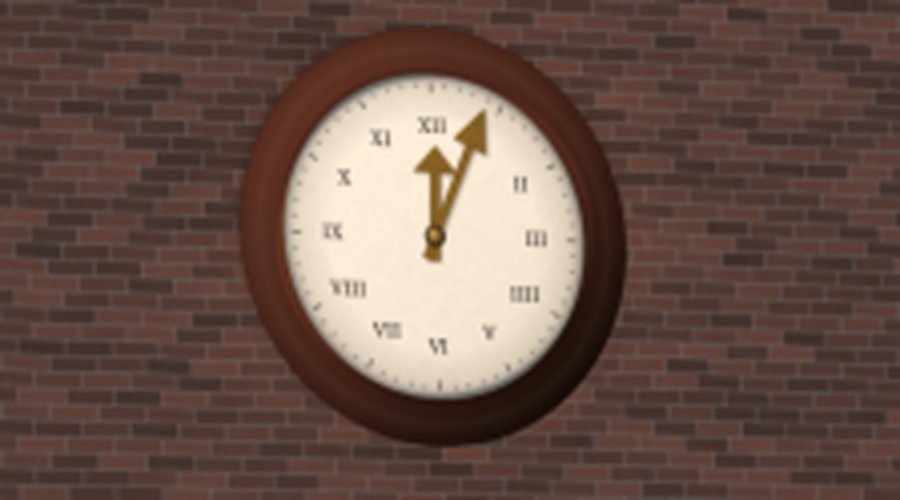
12.04
